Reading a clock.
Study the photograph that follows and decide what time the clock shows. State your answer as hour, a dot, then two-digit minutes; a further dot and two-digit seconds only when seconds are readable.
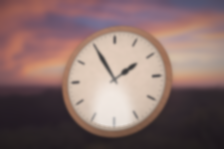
1.55
